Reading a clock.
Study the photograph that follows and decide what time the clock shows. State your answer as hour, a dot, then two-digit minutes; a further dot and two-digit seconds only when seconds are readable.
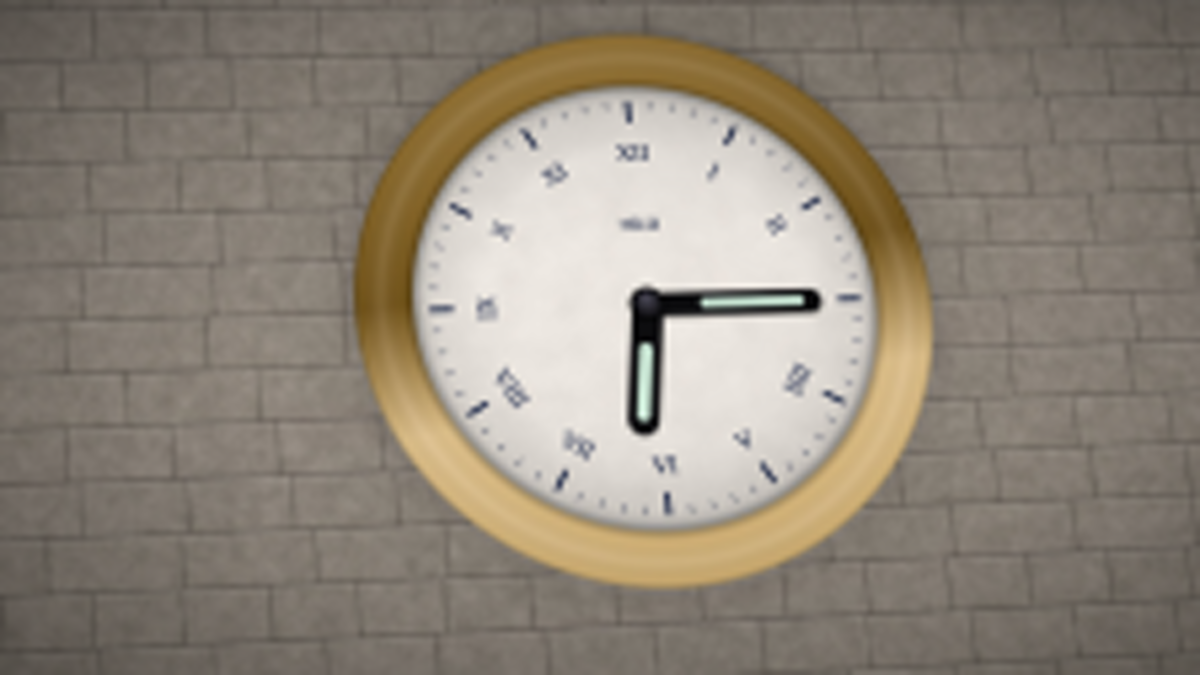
6.15
